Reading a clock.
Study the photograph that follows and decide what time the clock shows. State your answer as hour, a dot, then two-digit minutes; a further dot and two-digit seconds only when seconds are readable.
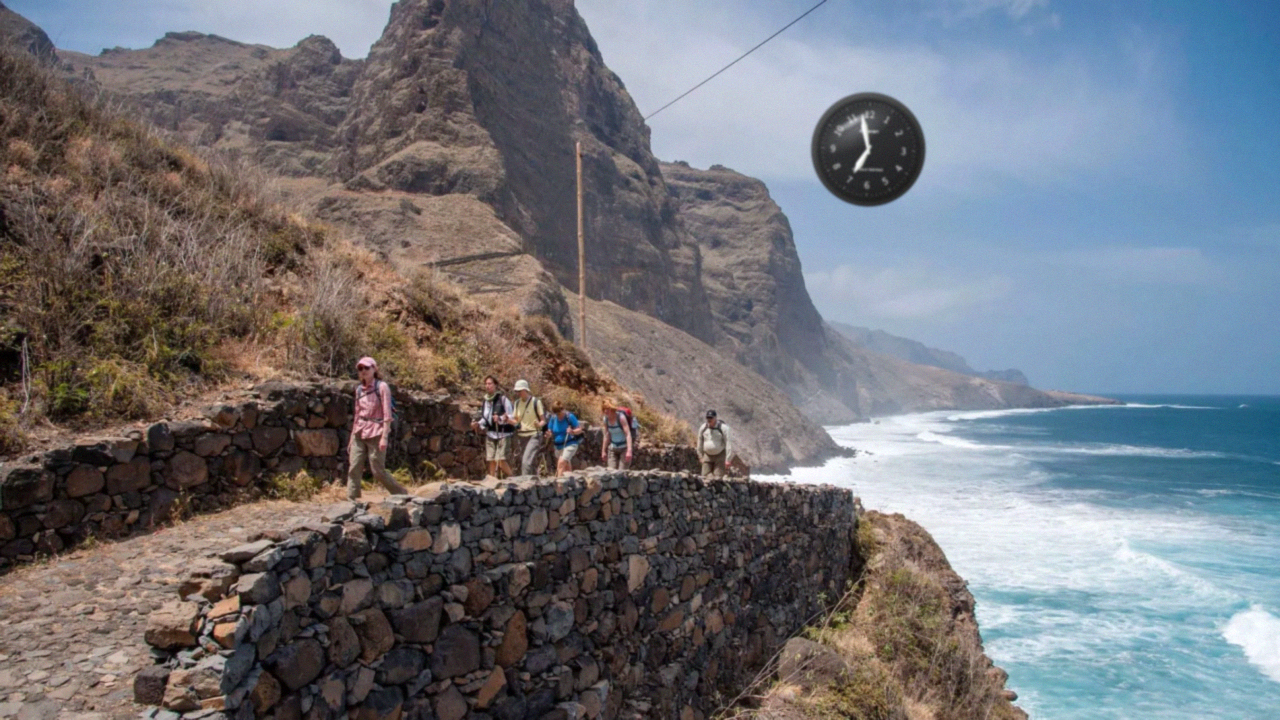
6.58
